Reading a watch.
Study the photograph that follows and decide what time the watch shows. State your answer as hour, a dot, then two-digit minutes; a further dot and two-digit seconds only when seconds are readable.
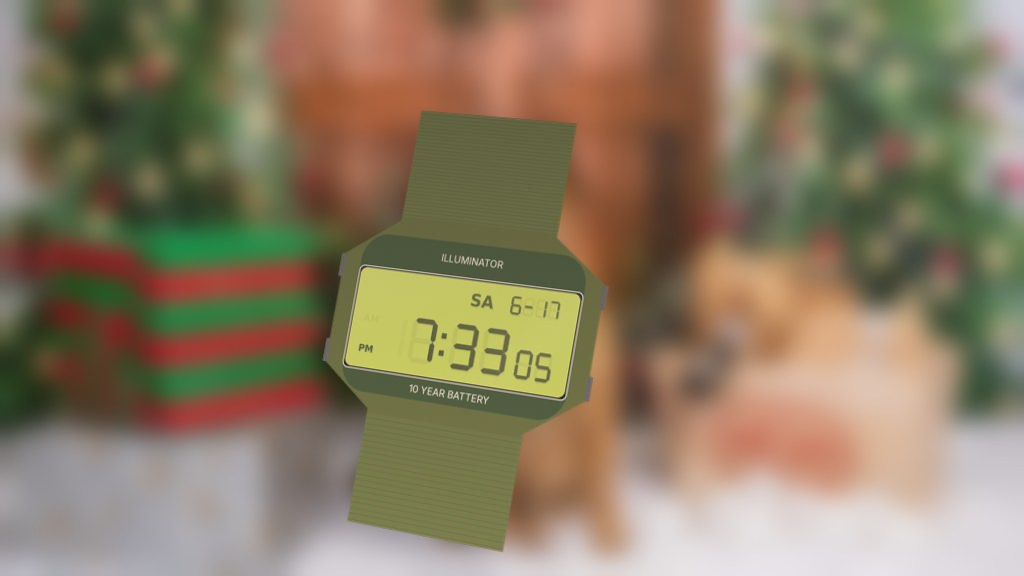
7.33.05
